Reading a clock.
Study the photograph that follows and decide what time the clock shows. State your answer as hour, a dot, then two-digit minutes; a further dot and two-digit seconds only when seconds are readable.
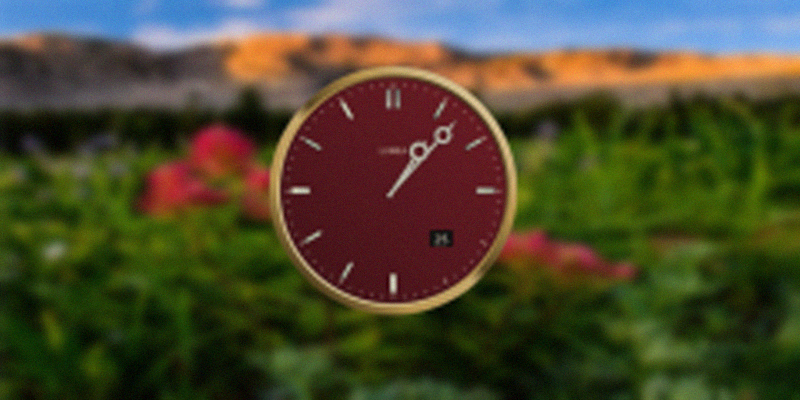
1.07
